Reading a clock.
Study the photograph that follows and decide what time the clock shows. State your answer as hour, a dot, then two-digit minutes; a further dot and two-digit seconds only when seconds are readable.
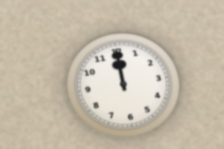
12.00
